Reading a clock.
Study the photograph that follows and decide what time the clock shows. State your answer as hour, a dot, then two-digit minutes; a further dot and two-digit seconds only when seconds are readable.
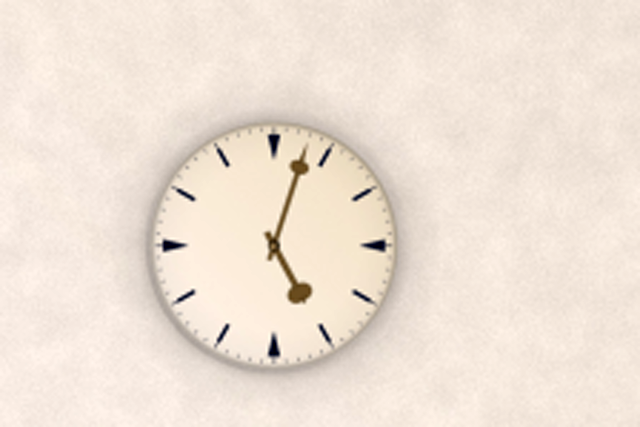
5.03
